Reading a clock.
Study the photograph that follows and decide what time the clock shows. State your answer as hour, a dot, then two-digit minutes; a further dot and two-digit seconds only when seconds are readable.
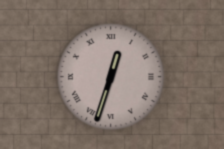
12.33
